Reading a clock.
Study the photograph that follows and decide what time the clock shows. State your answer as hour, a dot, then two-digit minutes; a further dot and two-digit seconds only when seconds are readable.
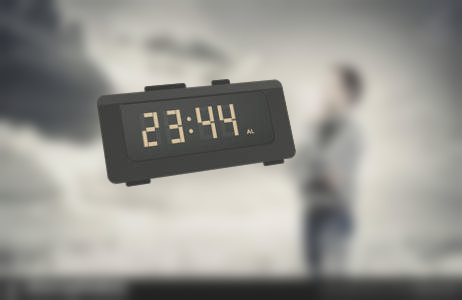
23.44
